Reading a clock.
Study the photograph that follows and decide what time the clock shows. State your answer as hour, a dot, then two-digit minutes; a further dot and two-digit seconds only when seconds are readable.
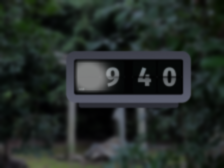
9.40
